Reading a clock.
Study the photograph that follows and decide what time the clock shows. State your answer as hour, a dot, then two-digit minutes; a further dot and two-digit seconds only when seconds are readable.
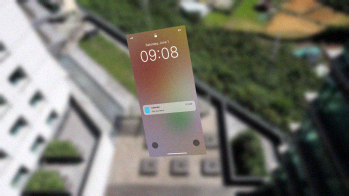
9.08
